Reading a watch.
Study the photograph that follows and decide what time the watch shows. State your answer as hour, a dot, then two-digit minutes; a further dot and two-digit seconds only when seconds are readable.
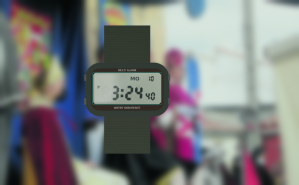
3.24.40
